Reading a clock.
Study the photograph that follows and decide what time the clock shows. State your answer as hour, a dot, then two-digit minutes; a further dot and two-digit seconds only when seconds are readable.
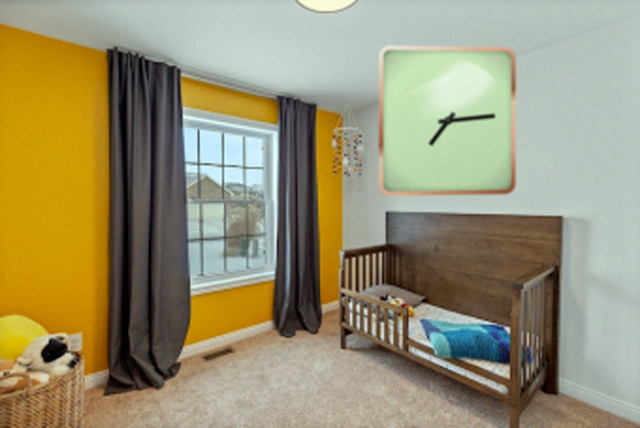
7.14
